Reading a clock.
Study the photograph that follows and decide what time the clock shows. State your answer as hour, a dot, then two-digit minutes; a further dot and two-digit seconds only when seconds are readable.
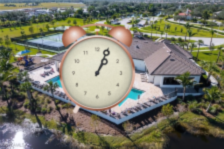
1.04
